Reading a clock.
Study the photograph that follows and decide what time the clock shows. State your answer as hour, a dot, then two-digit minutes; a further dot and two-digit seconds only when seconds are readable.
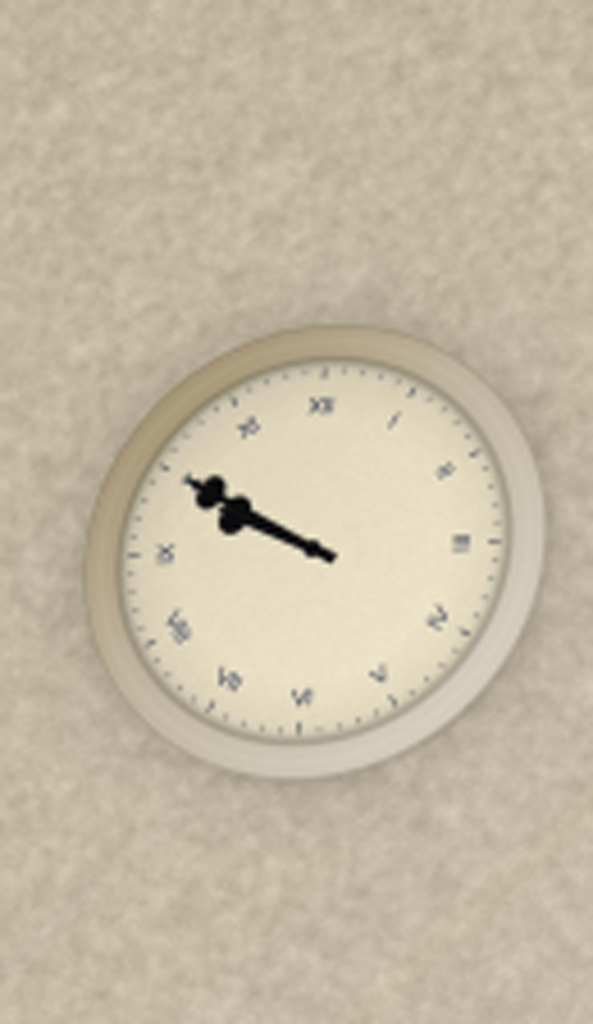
9.50
